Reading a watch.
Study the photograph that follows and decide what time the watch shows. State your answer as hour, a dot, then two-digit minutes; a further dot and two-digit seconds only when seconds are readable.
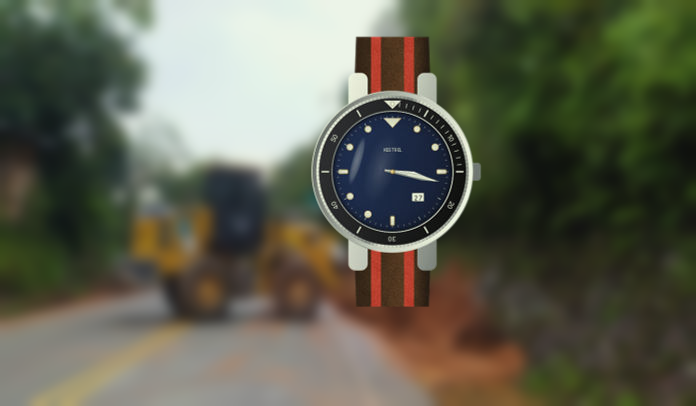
3.17
